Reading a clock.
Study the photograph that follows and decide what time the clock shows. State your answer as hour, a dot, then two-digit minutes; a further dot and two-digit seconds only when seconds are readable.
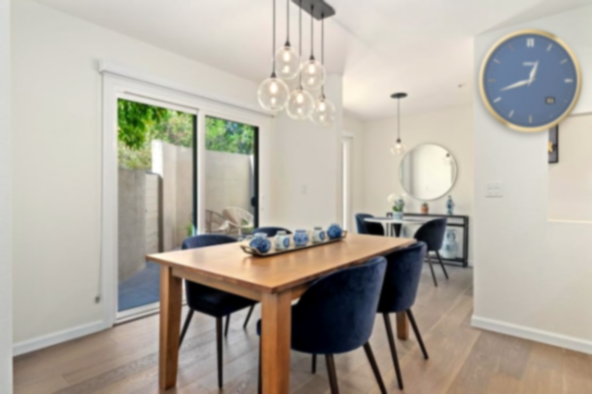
12.42
